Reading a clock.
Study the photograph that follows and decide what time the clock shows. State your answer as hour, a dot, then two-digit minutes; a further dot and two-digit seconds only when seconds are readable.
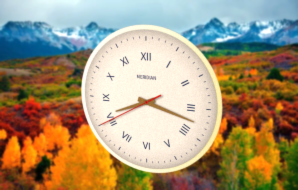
8.17.40
